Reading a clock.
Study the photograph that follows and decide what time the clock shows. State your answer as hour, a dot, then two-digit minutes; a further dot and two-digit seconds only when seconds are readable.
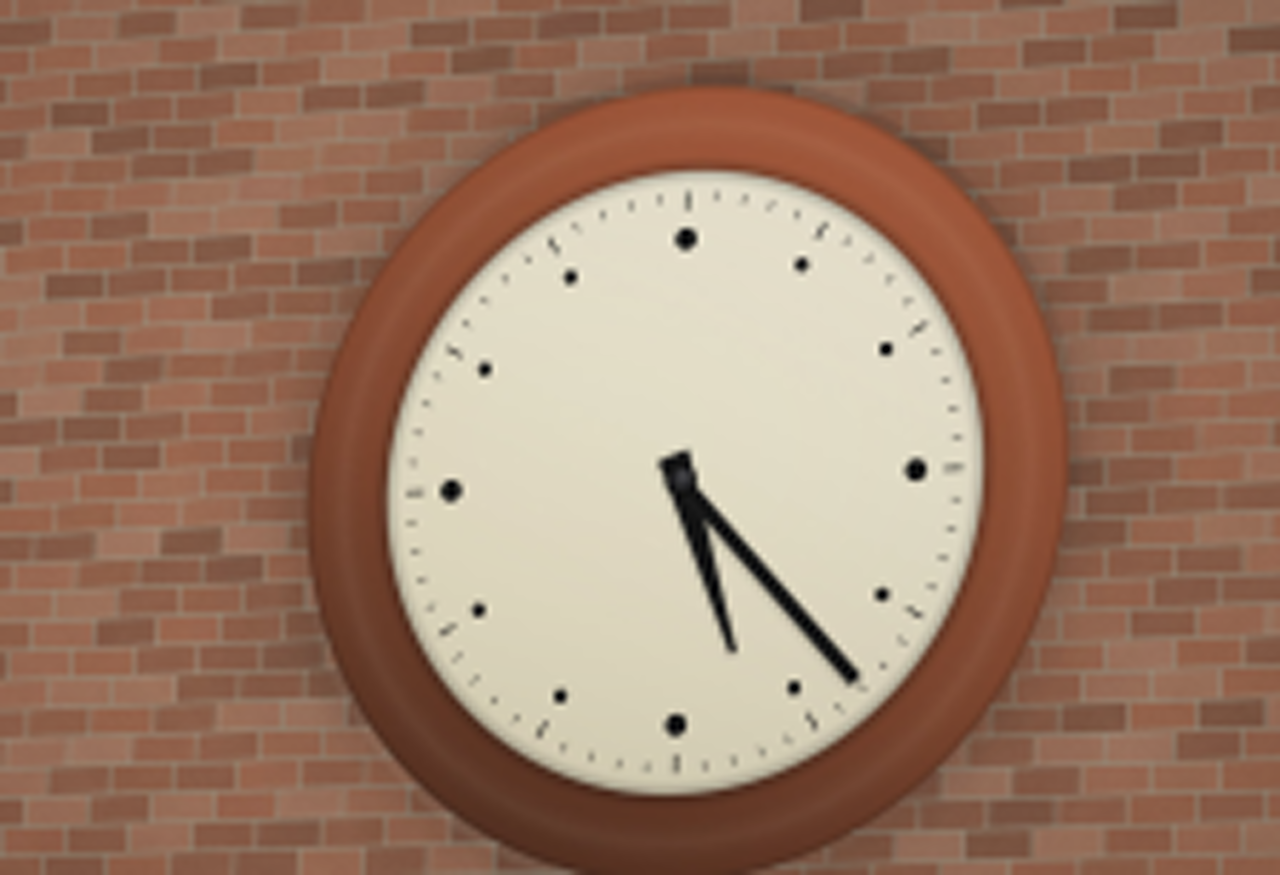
5.23
